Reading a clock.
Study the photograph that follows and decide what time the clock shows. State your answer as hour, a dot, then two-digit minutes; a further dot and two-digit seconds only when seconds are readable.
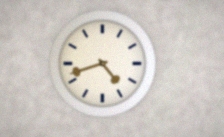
4.42
